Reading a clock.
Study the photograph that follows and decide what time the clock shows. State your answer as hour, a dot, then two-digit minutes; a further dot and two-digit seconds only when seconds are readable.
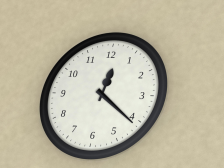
12.21
